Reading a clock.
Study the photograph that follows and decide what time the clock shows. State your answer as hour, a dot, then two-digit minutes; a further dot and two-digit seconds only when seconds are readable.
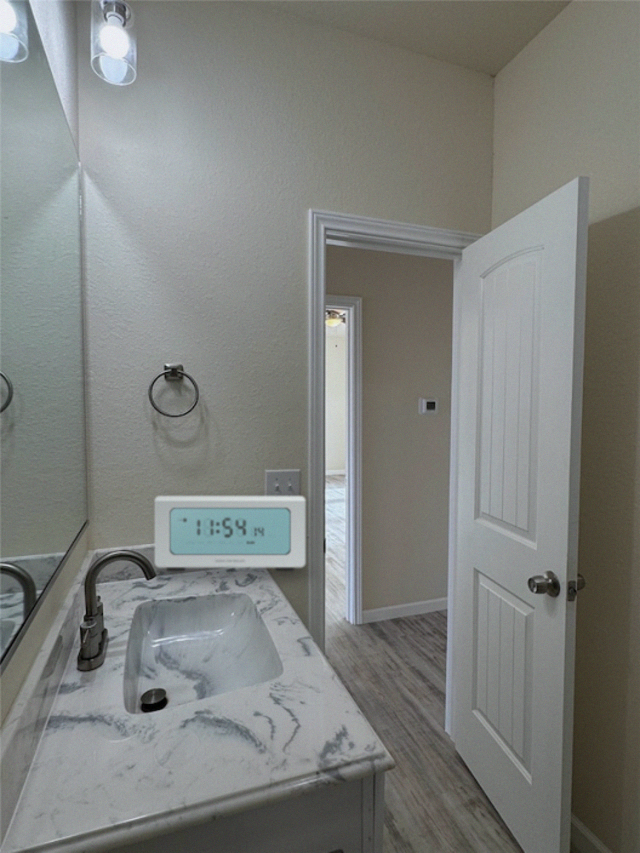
11.54.14
